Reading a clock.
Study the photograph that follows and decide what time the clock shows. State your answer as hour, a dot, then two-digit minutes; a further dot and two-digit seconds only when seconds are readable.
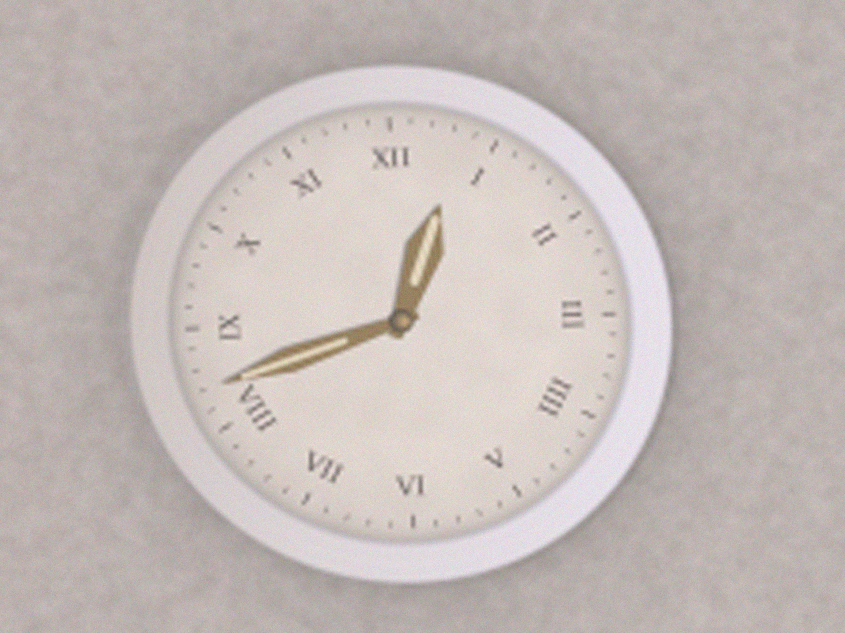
12.42
